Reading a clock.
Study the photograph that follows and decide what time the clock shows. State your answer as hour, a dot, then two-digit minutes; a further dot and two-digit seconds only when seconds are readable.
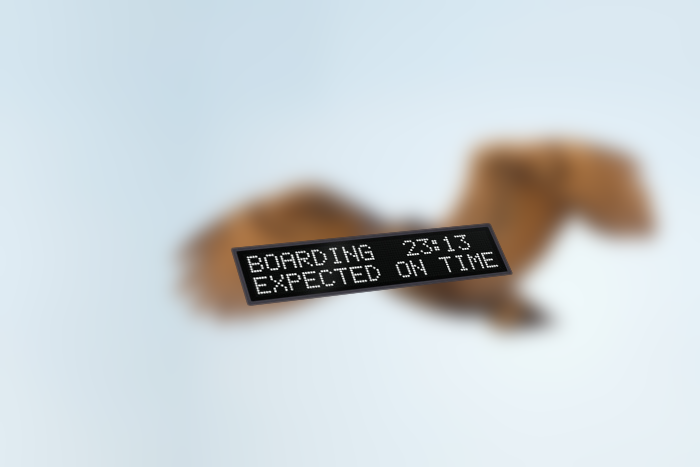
23.13
